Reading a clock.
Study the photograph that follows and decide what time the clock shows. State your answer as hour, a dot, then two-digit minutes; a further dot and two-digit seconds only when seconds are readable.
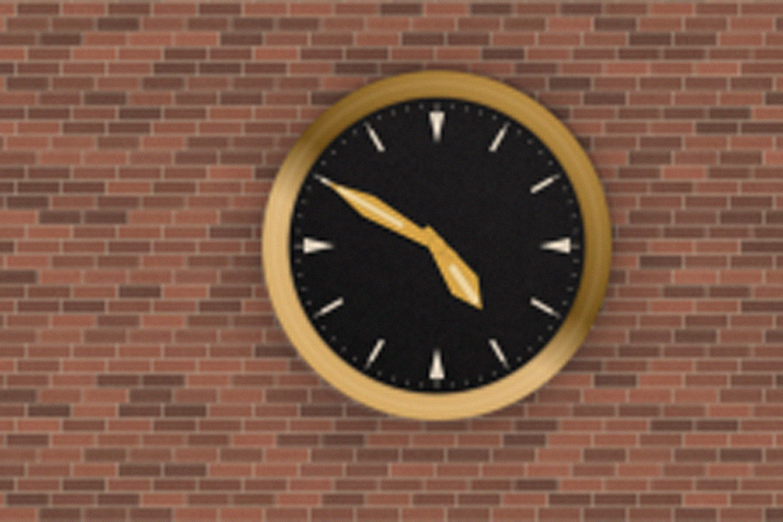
4.50
